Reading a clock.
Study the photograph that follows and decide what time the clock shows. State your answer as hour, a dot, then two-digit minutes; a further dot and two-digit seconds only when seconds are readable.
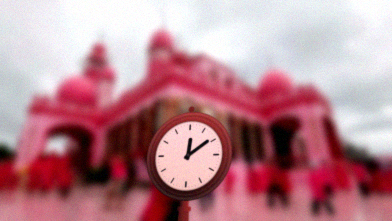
12.09
